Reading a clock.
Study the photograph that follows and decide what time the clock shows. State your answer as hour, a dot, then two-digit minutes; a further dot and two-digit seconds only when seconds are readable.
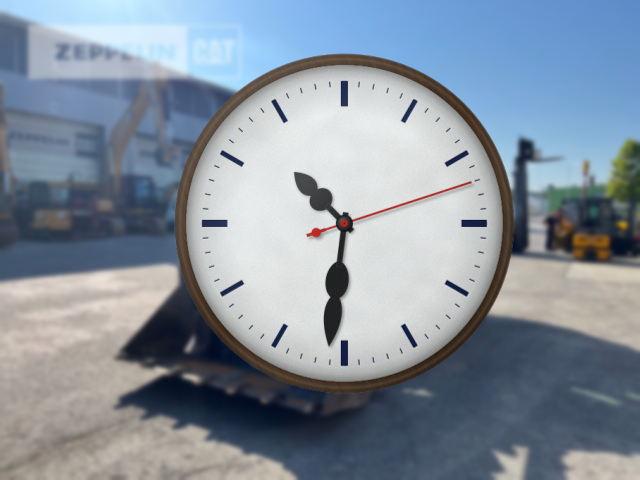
10.31.12
